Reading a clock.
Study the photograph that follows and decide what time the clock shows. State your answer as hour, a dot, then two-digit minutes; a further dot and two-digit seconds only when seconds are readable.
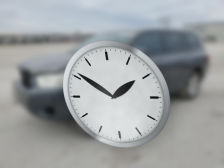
1.51
